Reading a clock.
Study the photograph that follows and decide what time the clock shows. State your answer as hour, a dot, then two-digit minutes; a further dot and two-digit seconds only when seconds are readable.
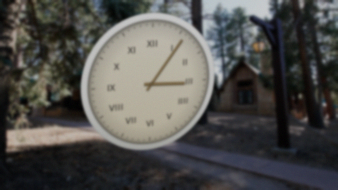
3.06
